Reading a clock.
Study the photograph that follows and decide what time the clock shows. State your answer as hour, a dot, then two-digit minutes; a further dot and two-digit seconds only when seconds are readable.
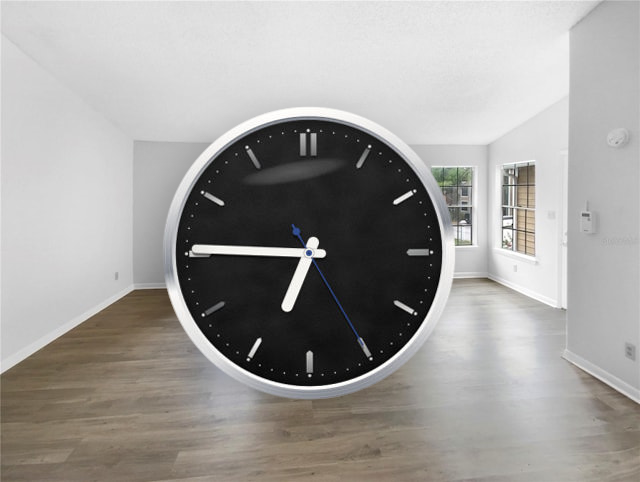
6.45.25
